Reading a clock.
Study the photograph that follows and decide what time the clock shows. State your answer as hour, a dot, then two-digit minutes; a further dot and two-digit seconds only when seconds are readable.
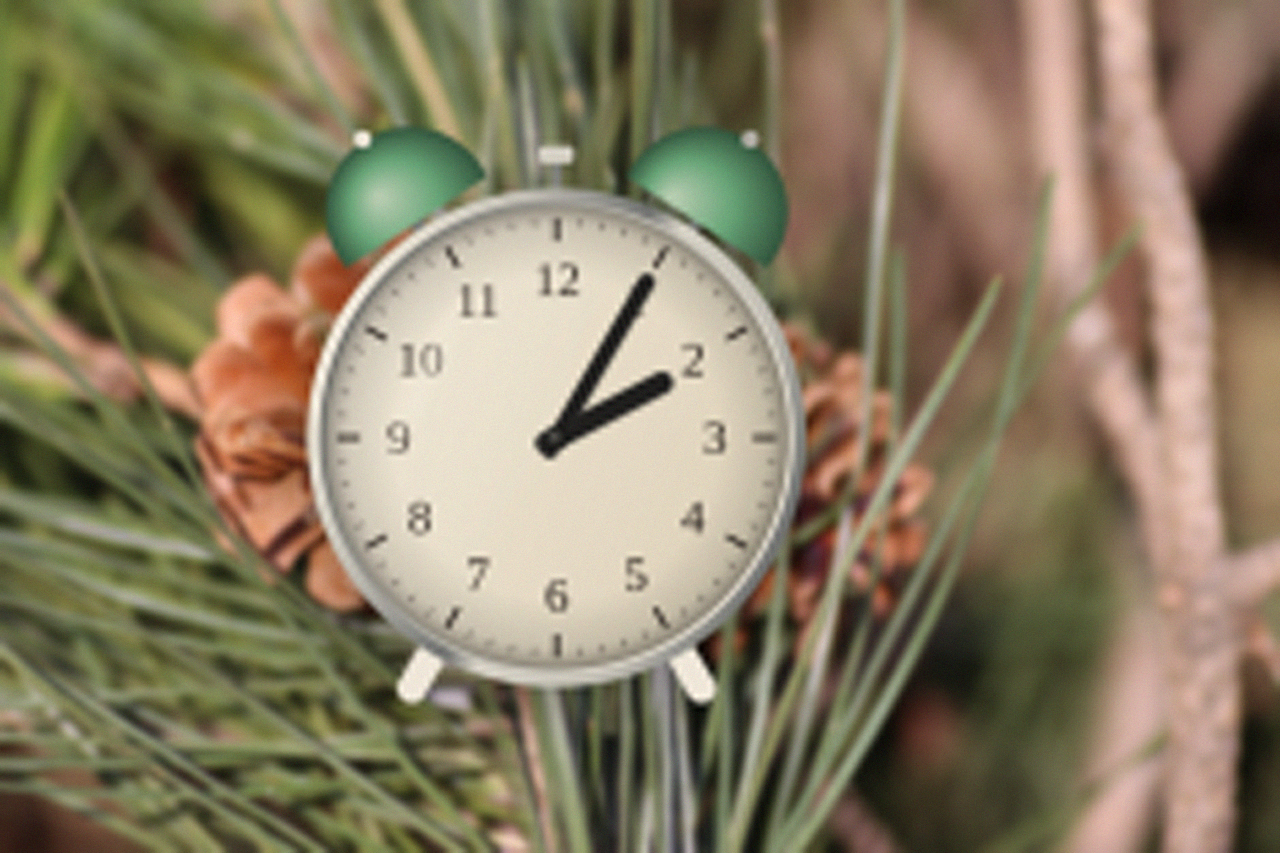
2.05
